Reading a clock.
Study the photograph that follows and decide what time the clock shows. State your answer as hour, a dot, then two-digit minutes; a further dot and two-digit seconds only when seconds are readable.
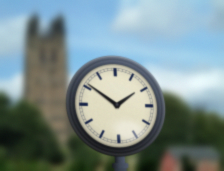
1.51
